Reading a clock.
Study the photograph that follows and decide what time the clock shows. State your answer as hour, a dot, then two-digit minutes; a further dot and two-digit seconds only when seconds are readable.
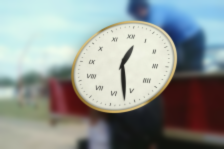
12.27
